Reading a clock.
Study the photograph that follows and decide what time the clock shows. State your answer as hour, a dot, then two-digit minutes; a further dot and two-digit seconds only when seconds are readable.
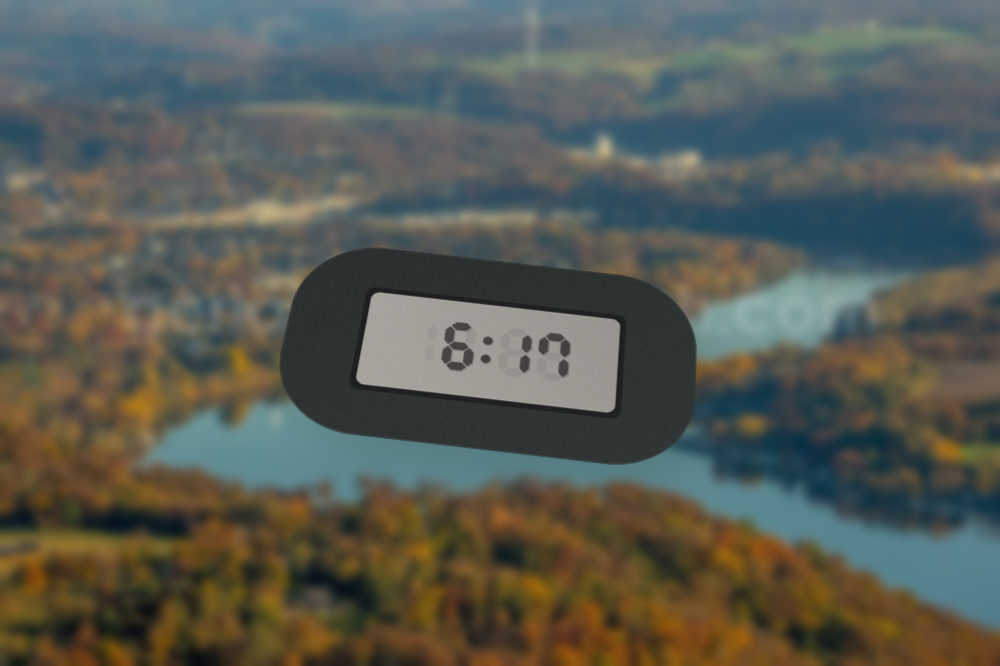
6.17
